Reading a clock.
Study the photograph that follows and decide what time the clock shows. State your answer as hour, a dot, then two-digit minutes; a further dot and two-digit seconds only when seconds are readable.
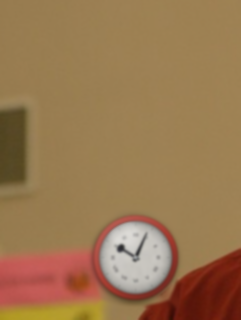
10.04
